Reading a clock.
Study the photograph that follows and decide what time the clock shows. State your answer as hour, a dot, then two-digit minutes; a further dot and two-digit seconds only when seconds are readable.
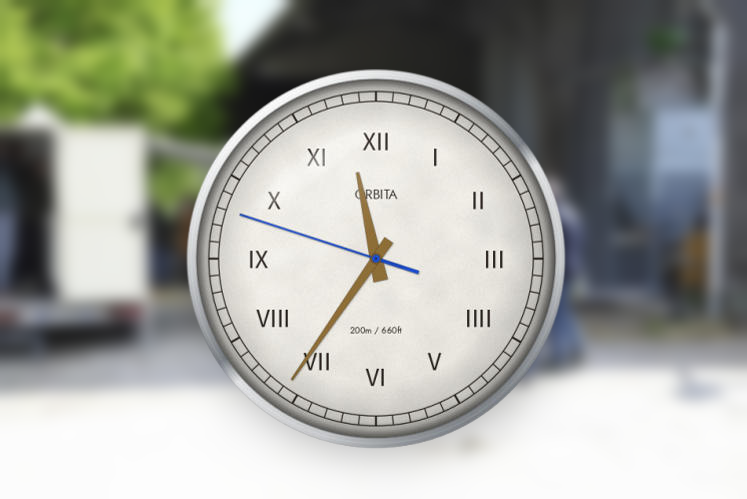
11.35.48
